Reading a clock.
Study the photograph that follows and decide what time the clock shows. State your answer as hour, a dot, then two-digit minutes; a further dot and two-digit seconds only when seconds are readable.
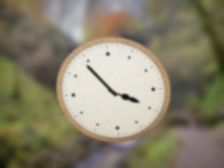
3.54
